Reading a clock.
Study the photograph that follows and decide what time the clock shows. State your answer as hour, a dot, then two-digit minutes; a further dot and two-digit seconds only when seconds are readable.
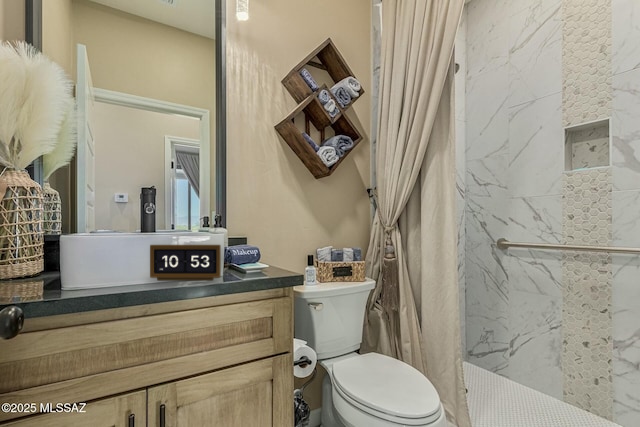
10.53
